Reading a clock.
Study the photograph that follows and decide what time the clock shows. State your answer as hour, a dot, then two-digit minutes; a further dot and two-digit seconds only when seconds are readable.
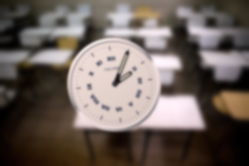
2.05
